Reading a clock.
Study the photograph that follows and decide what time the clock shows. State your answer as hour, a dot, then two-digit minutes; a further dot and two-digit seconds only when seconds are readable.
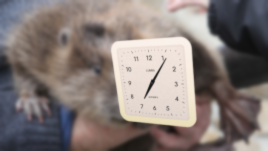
7.06
